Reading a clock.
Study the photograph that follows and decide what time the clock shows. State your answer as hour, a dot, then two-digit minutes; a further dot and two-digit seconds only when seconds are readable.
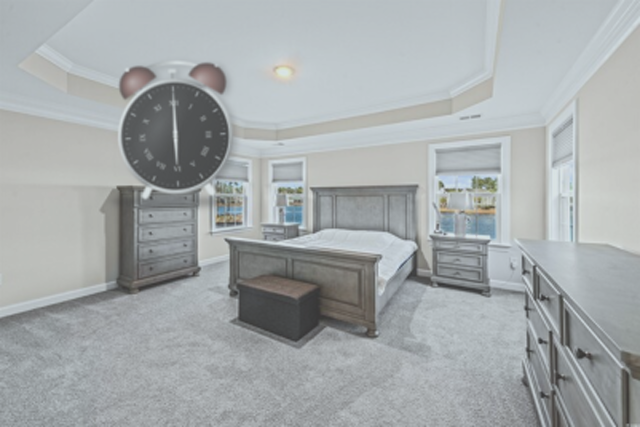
6.00
